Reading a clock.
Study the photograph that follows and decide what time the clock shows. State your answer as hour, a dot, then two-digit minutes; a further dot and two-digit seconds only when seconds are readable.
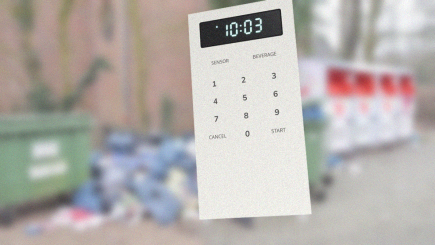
10.03
